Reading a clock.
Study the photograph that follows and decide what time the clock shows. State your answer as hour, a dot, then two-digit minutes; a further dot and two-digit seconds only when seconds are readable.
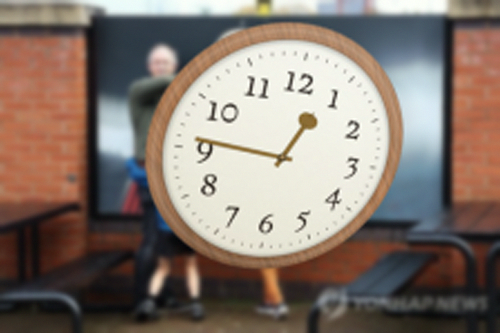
12.46
